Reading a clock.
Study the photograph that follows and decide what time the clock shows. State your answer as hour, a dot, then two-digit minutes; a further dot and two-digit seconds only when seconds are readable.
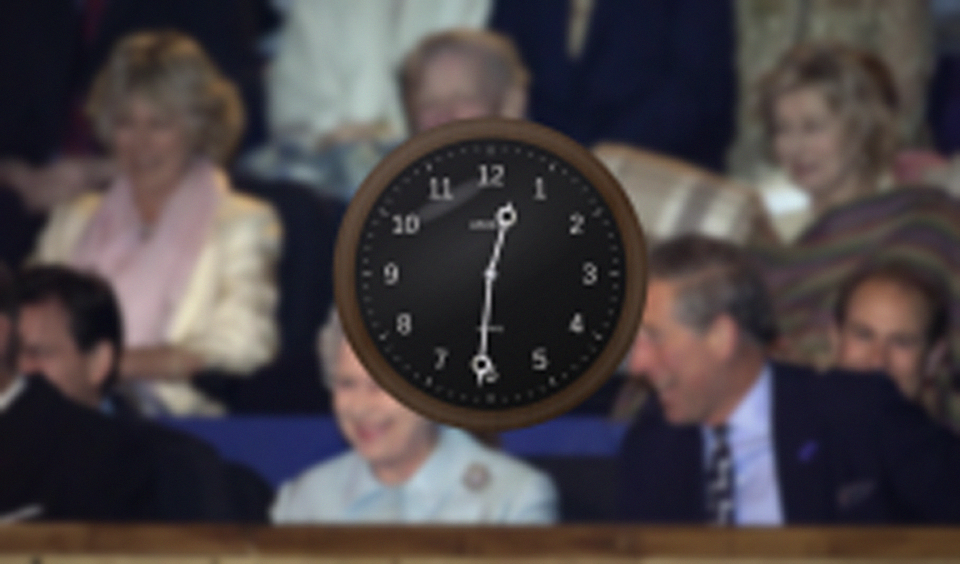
12.31
